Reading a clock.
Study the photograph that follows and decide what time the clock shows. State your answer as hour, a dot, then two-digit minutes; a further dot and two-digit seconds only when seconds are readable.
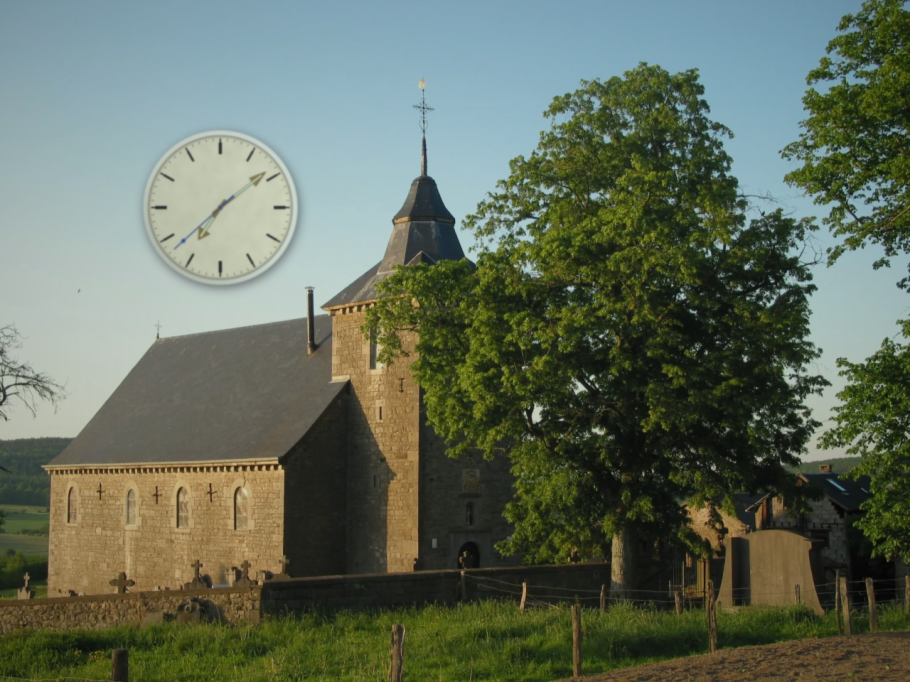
7.08.38
